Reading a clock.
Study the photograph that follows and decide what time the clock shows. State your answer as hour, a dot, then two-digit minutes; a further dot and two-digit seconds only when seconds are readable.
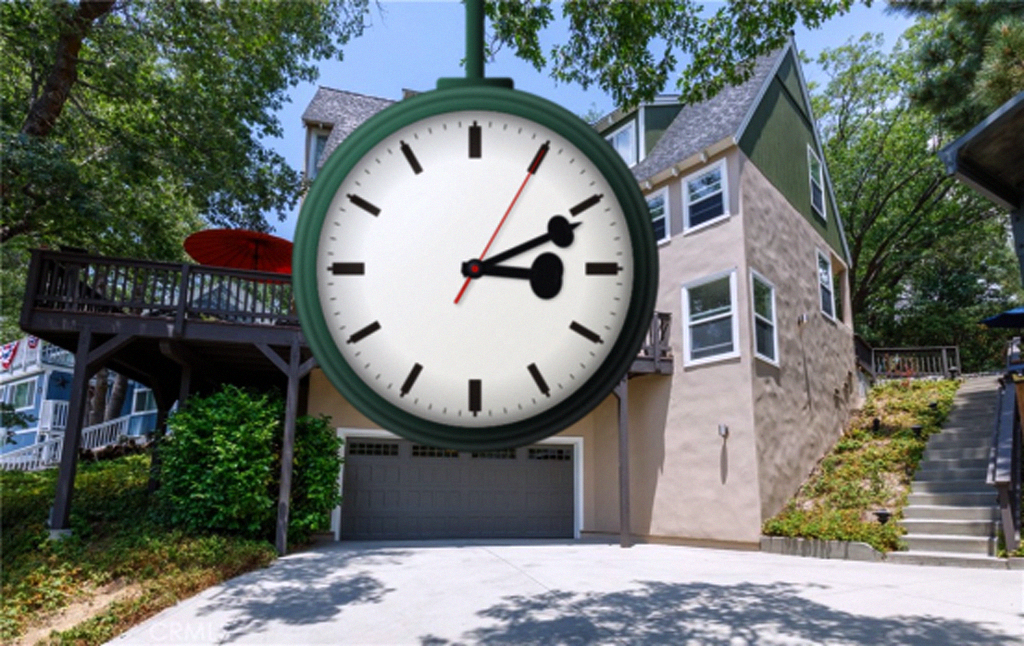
3.11.05
